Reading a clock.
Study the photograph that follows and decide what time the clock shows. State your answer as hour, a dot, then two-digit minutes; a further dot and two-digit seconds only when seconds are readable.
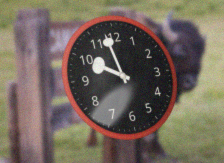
9.58
